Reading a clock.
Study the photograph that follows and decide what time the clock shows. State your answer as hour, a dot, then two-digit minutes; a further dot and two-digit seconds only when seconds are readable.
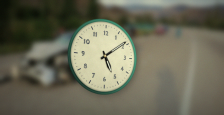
5.09
